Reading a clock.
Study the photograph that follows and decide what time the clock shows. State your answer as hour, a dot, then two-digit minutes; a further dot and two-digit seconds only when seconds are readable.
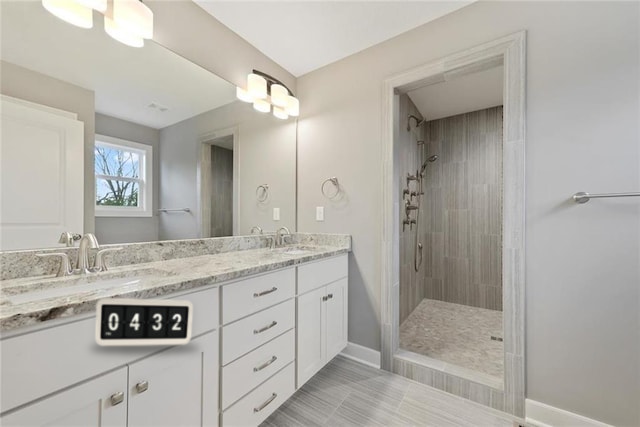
4.32
